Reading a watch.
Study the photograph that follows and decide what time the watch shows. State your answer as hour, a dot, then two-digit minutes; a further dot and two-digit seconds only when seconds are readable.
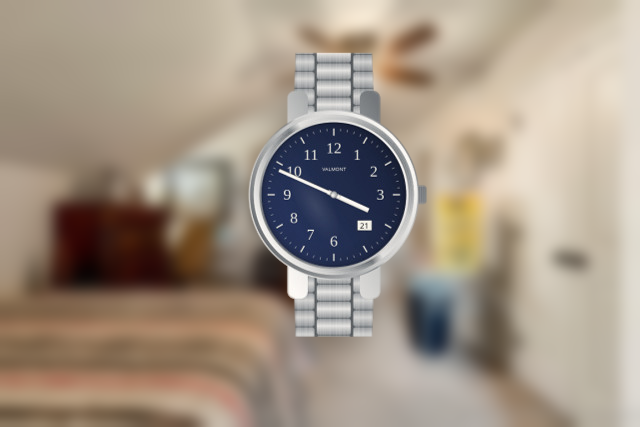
3.49
